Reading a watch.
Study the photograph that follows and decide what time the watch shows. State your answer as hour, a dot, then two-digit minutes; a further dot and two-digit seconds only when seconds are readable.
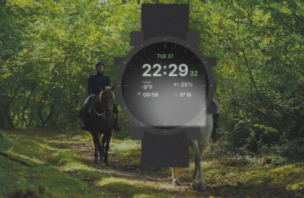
22.29
